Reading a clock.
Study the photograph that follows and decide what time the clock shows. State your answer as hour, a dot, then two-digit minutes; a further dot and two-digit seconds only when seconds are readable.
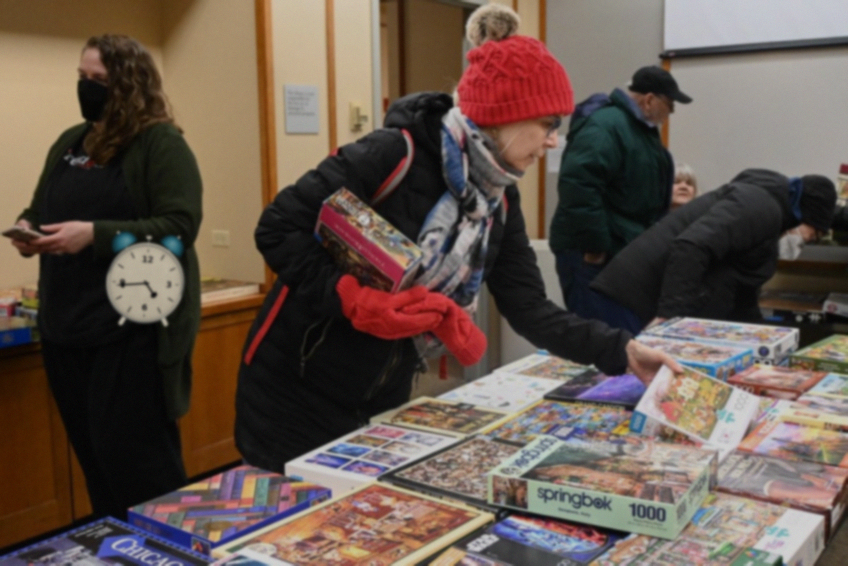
4.44
